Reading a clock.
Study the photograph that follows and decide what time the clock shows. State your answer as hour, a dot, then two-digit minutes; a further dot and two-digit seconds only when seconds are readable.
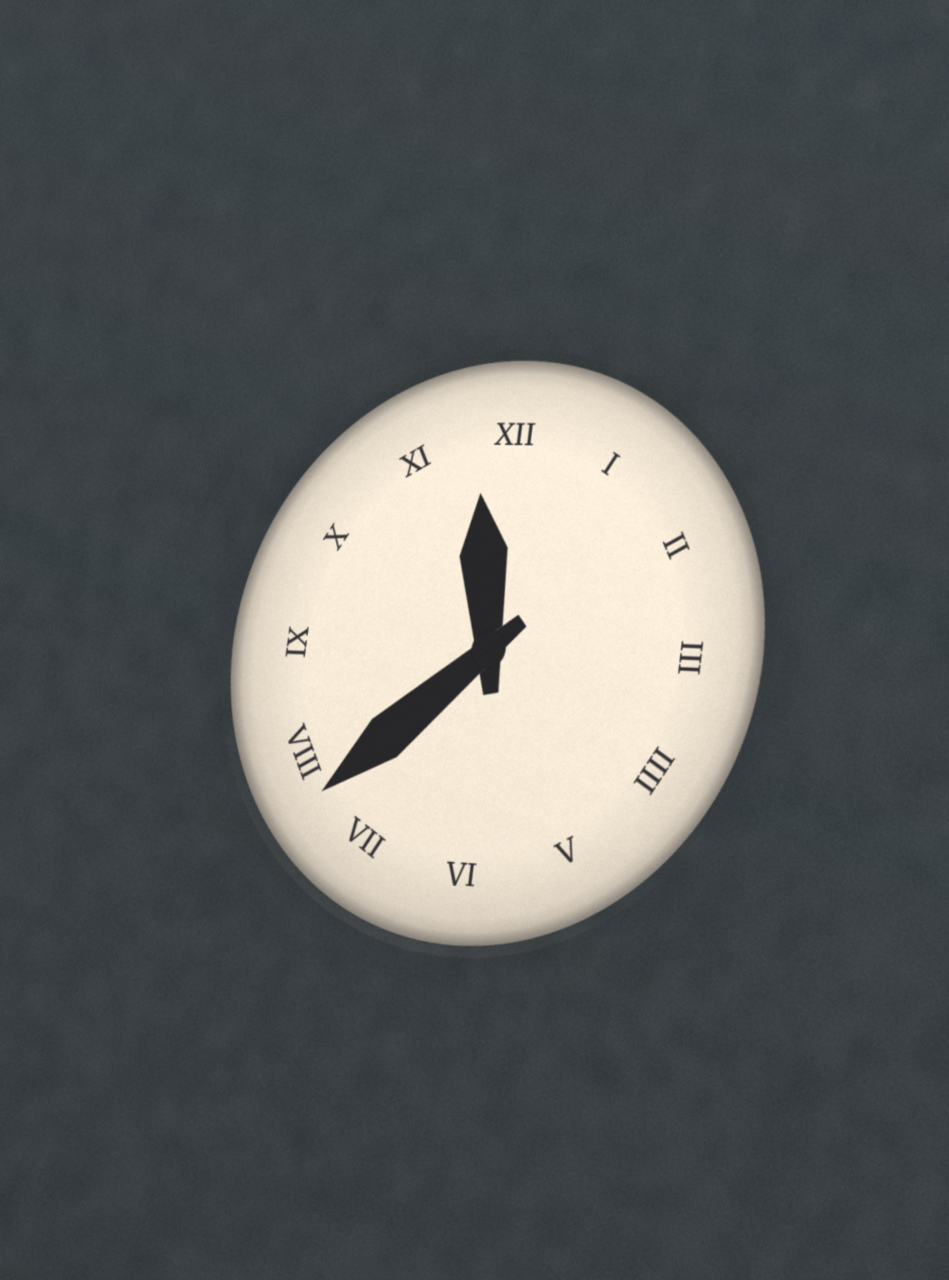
11.38
